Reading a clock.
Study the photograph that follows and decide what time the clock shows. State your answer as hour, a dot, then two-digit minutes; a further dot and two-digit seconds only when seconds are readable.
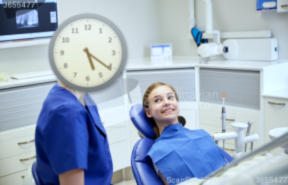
5.21
